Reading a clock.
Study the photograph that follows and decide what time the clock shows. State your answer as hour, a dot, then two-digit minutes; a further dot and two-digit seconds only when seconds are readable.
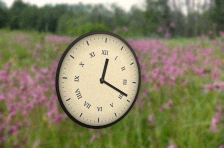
12.19
